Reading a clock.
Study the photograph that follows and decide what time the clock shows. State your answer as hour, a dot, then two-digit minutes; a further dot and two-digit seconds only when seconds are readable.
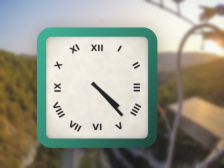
4.23
